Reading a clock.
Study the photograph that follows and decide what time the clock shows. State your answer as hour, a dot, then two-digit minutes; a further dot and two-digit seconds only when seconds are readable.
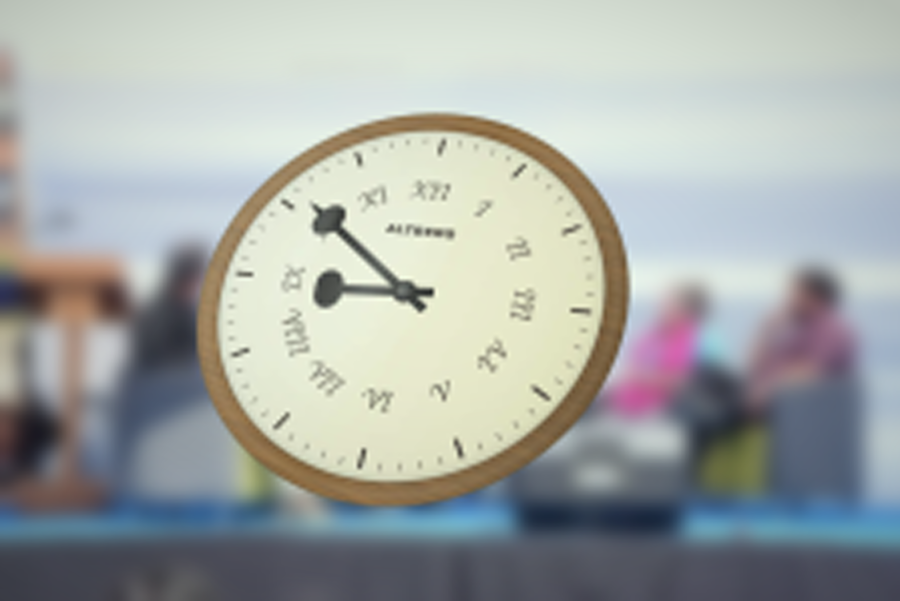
8.51
